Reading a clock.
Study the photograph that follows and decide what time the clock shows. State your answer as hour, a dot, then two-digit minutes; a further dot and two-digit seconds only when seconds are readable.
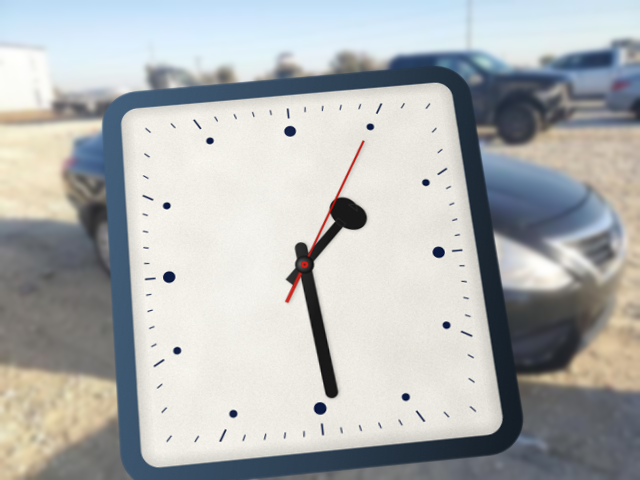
1.29.05
